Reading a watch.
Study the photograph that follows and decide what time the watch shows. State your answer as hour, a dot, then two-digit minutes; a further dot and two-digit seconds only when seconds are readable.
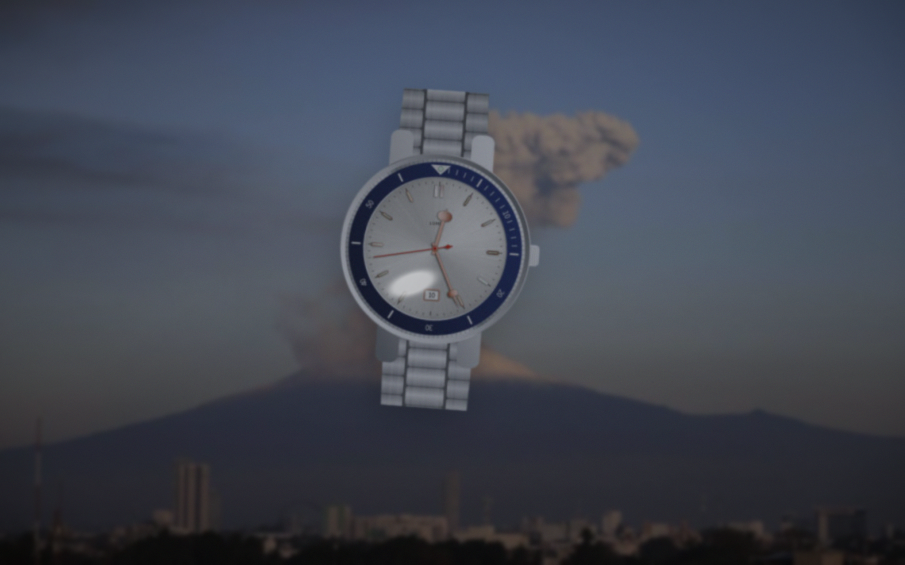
12.25.43
